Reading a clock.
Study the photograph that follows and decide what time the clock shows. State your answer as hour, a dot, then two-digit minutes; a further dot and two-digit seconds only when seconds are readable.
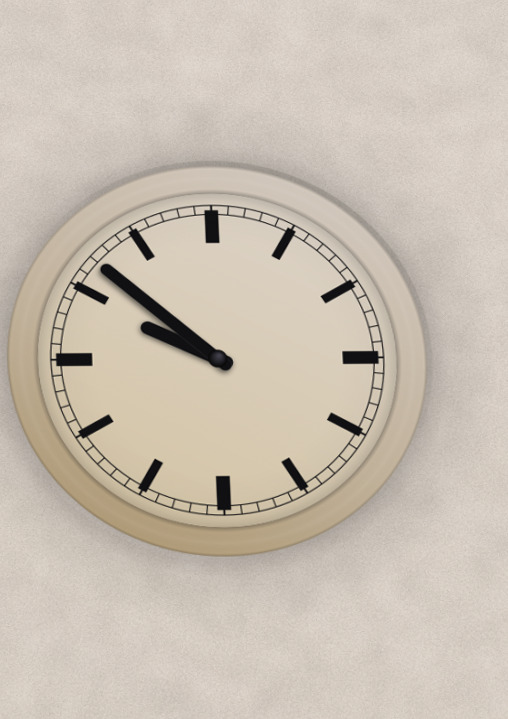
9.52
